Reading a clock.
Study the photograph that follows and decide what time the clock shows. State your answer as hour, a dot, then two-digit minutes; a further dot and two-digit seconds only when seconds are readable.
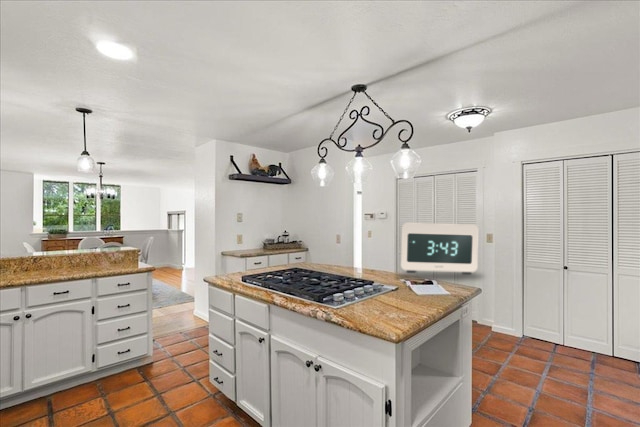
3.43
